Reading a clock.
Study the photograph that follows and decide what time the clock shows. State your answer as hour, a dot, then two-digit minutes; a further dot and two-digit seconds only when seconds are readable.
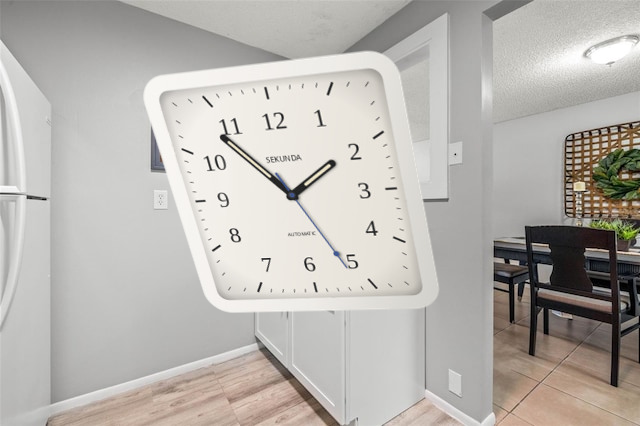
1.53.26
